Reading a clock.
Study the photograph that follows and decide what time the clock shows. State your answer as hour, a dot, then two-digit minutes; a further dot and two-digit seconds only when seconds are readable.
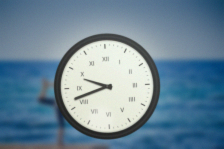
9.42
